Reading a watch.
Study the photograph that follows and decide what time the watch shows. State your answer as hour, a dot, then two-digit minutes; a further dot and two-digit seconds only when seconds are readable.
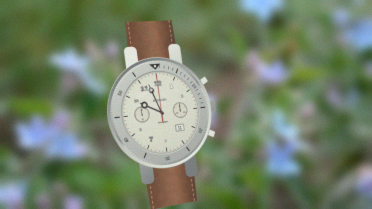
9.57
